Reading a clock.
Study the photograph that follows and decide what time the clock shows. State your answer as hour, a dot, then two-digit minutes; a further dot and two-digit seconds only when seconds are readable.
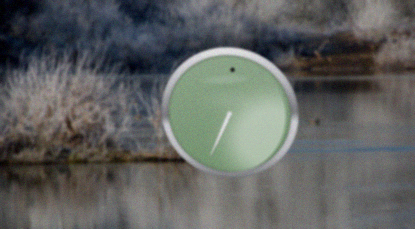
6.33
